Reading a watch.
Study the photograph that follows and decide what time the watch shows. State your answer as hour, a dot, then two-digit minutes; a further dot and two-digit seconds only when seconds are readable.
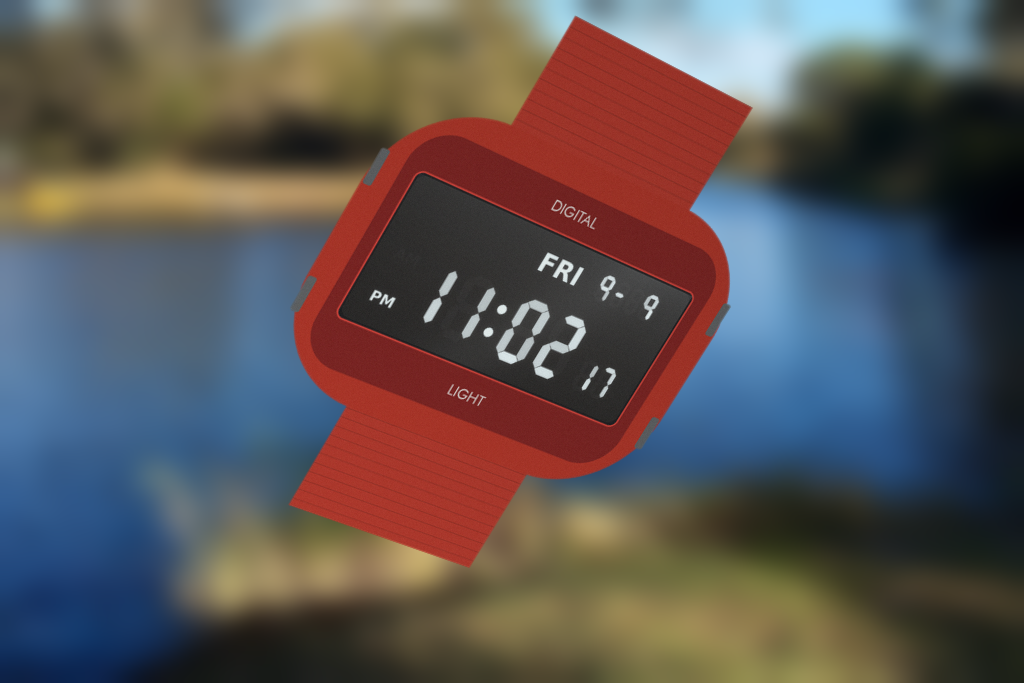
11.02.17
